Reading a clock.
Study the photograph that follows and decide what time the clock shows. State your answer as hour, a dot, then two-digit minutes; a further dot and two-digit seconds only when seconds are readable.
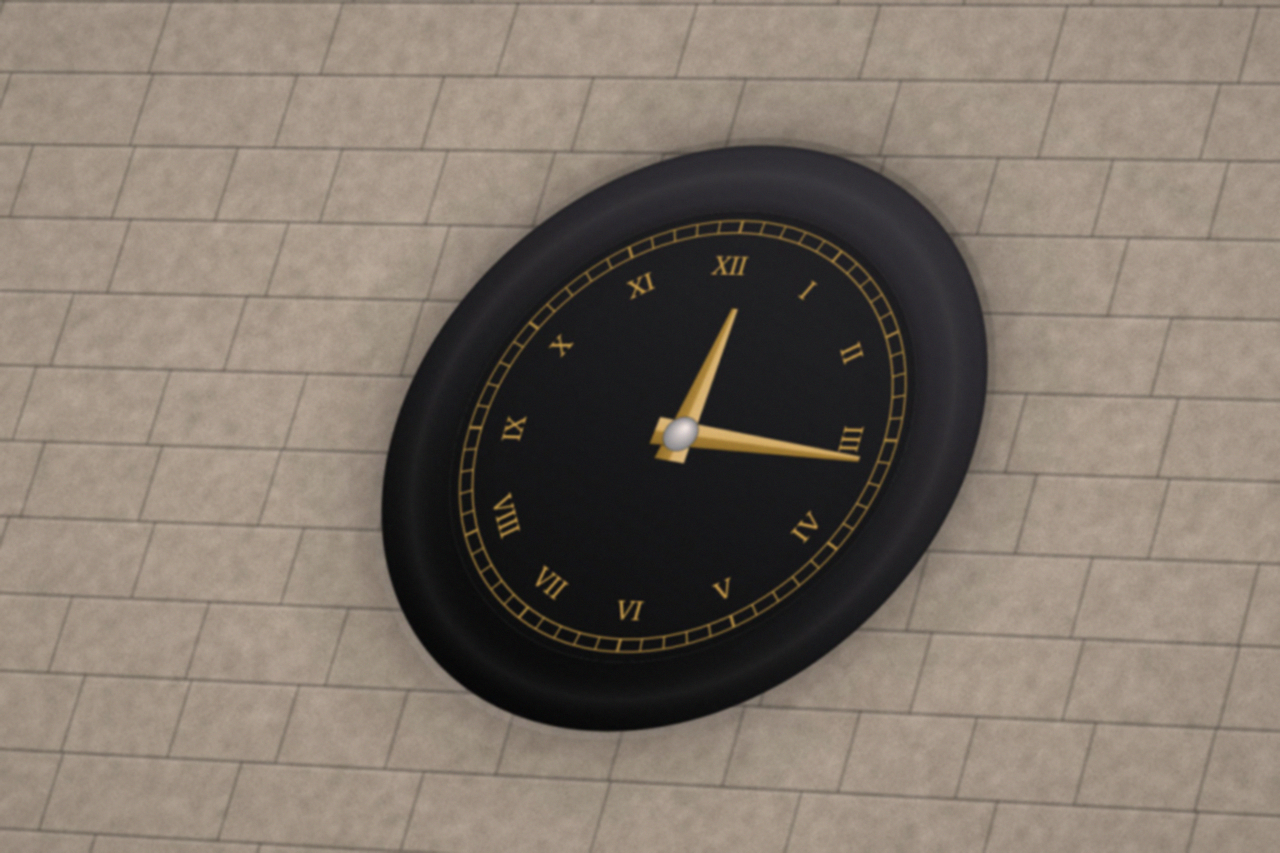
12.16
